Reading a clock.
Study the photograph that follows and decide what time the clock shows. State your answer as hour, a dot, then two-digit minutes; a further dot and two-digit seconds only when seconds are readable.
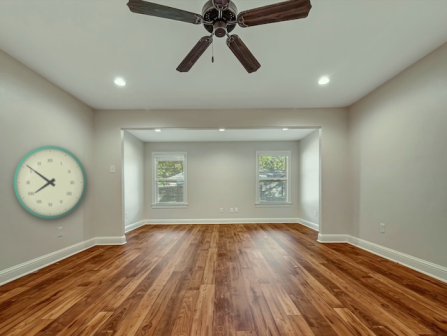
7.51
